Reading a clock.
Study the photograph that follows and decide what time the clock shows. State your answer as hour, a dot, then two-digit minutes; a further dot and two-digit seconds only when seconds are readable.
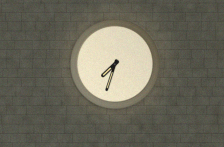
7.33
